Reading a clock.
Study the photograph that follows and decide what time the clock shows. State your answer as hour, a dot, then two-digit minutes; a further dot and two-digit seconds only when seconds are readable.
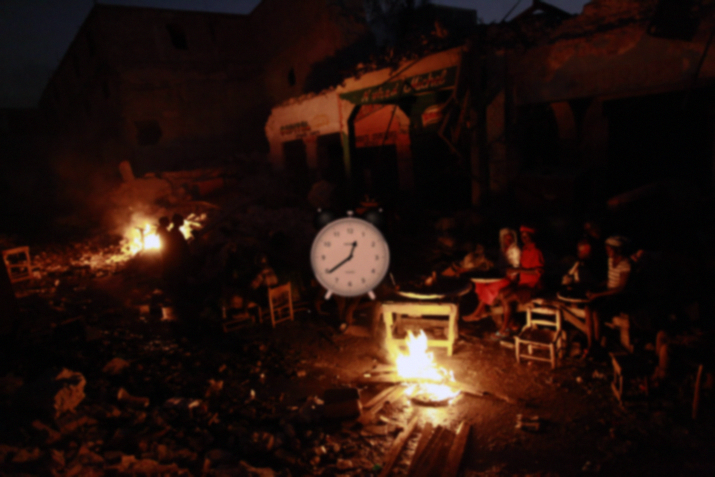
12.39
